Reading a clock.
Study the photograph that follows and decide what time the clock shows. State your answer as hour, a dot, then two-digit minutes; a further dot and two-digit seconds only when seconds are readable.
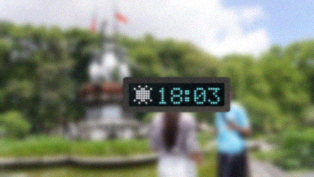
18.03
